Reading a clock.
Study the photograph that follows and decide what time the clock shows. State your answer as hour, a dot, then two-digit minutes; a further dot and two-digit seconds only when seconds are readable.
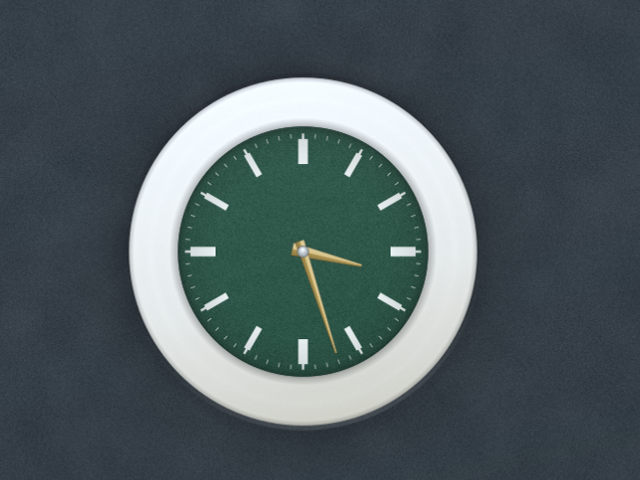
3.27
